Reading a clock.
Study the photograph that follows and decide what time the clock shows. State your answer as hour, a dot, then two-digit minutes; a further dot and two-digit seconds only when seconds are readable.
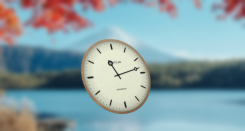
11.13
